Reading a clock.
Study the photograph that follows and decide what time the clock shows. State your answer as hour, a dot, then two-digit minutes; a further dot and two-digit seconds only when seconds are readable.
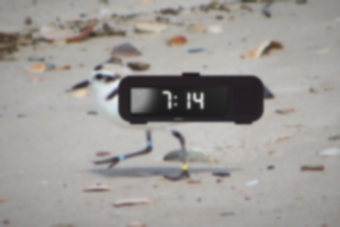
7.14
